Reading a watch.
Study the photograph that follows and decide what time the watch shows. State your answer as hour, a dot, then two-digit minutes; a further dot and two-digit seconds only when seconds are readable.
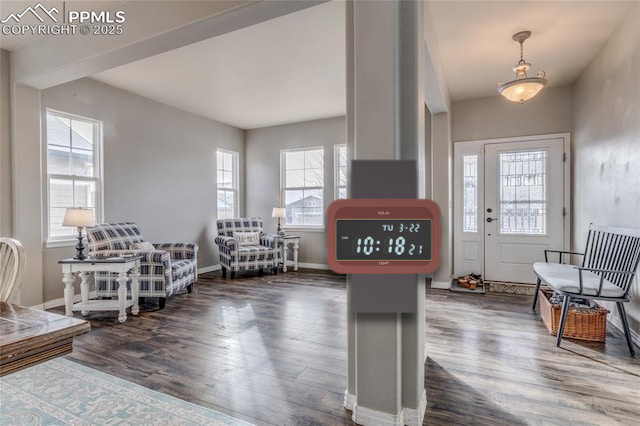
10.18.21
